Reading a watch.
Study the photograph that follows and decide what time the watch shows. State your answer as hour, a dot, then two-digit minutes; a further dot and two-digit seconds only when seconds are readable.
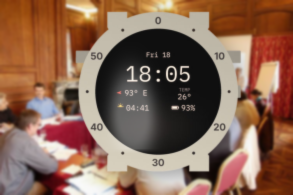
18.05
